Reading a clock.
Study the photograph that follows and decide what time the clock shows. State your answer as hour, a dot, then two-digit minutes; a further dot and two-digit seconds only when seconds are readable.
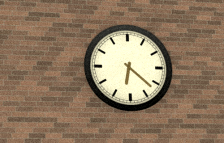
6.22
